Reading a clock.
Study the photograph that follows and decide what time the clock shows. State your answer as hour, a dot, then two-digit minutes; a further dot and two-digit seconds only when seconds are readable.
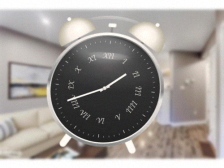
1.41
